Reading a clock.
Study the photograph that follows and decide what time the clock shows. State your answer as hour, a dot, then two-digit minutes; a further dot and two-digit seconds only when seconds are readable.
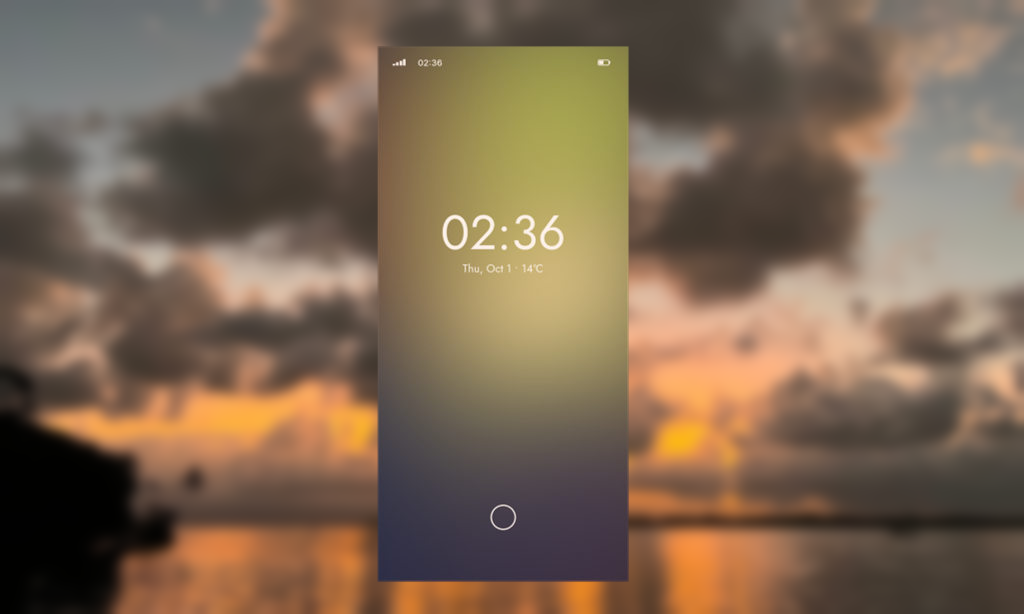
2.36
